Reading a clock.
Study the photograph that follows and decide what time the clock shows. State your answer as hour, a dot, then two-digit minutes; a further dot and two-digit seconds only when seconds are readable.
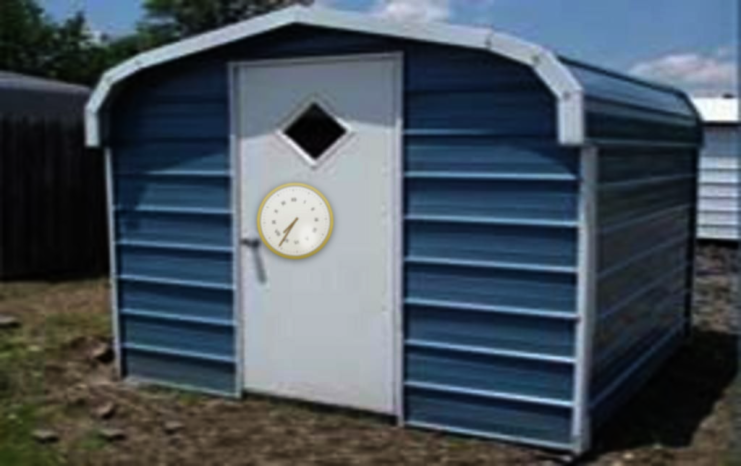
7.36
